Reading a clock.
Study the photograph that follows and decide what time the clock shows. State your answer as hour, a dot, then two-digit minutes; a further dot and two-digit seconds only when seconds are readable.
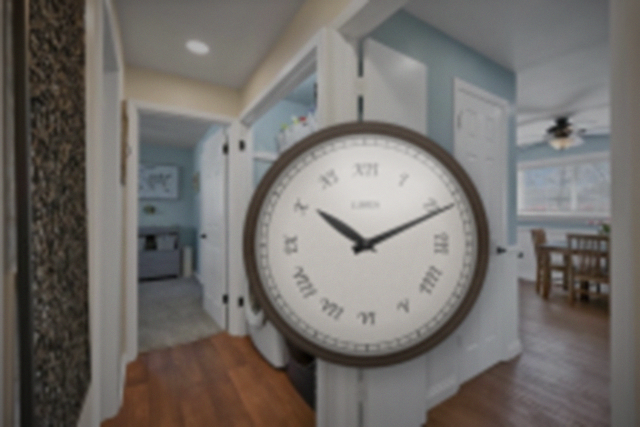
10.11
